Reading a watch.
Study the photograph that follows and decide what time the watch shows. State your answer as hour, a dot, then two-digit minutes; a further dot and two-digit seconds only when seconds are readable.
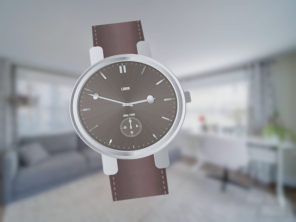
2.49
